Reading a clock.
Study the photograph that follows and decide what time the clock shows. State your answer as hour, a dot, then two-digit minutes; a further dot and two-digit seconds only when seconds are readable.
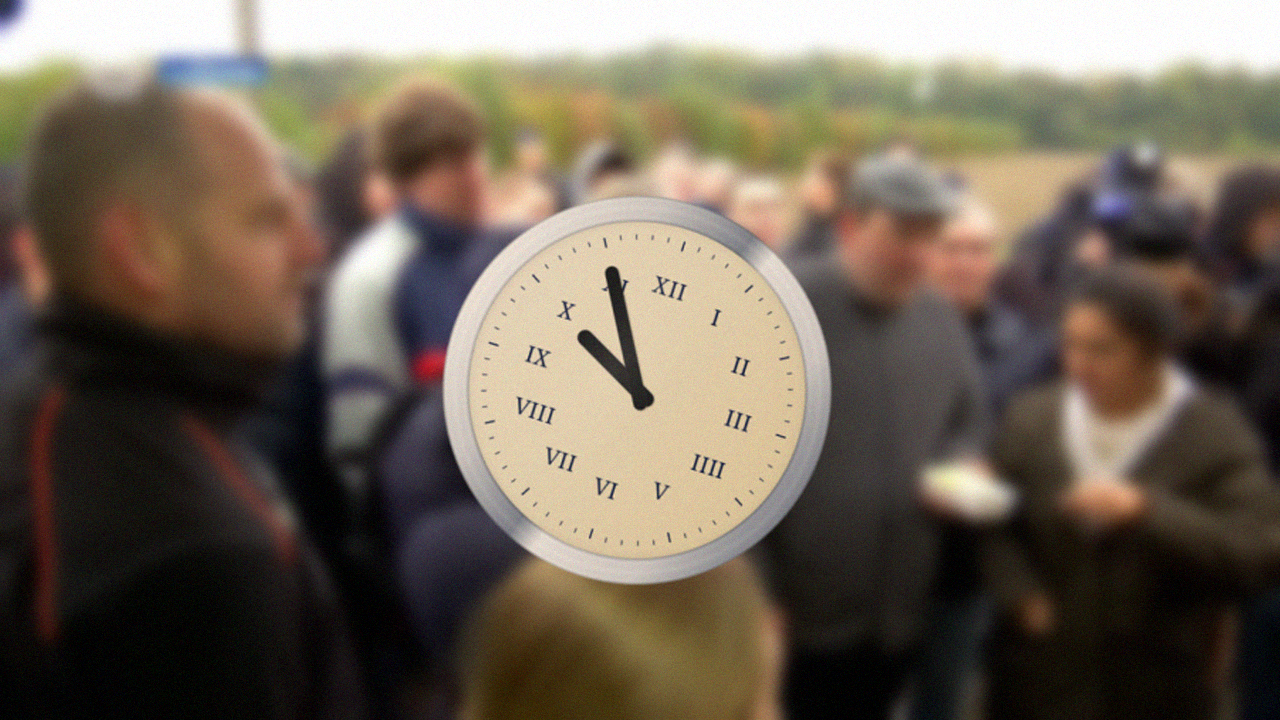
9.55
